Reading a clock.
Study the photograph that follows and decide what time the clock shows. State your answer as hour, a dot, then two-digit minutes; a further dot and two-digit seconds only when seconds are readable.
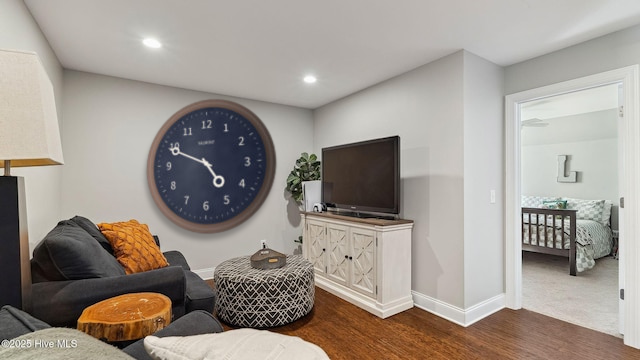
4.49
